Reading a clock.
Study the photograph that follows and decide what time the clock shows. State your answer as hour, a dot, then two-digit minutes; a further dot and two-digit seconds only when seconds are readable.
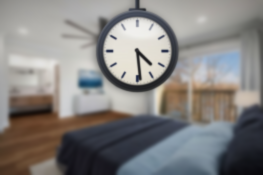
4.29
